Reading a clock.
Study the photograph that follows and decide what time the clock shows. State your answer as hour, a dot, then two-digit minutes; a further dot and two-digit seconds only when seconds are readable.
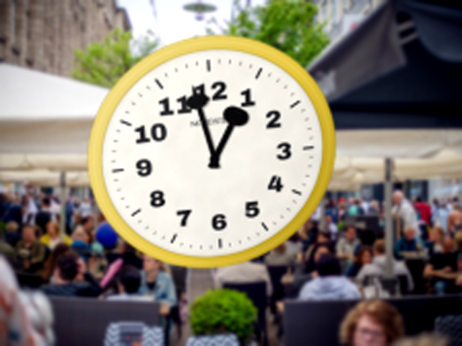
12.58
